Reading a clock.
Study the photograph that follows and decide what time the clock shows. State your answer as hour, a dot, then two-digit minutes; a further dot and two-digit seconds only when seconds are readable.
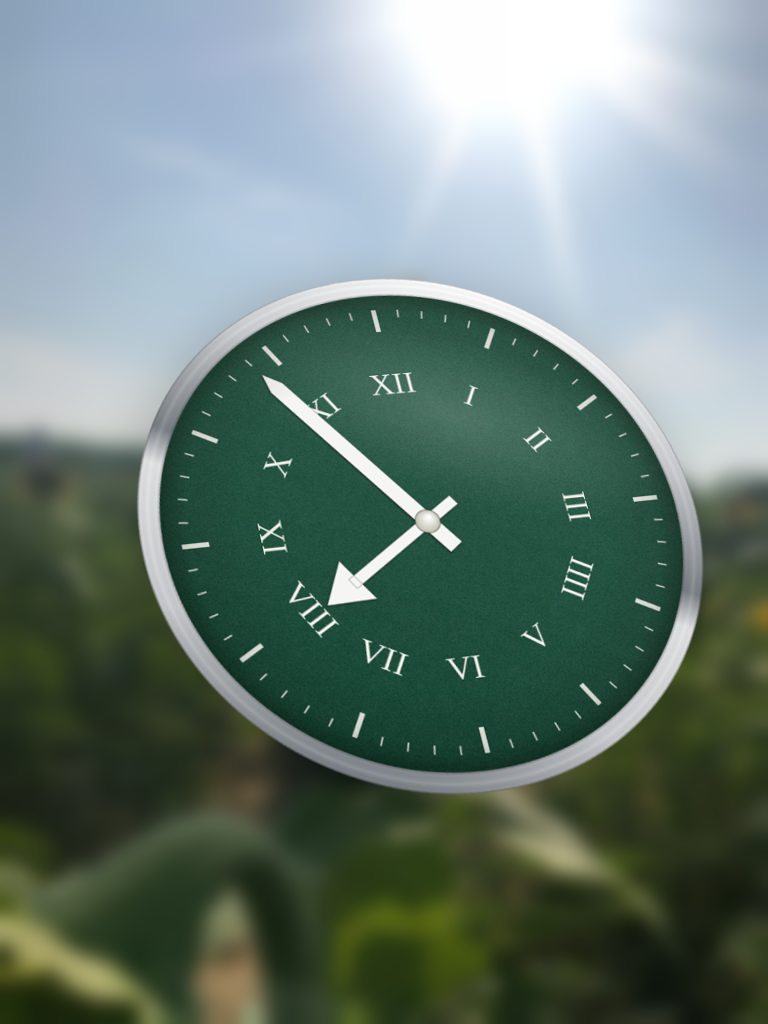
7.54
